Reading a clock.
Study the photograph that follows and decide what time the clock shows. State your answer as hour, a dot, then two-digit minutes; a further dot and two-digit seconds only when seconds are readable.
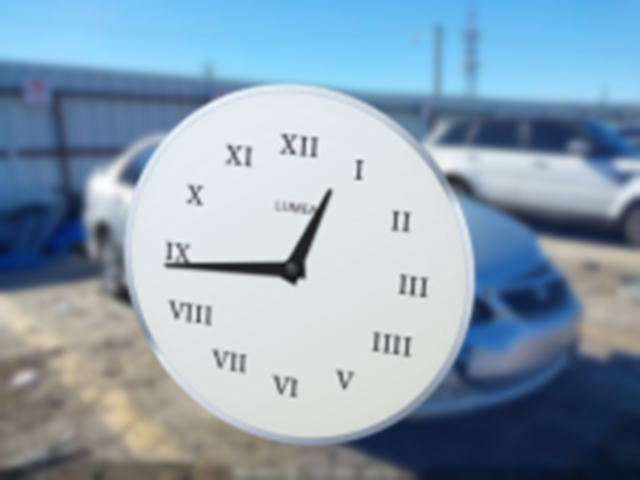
12.44
